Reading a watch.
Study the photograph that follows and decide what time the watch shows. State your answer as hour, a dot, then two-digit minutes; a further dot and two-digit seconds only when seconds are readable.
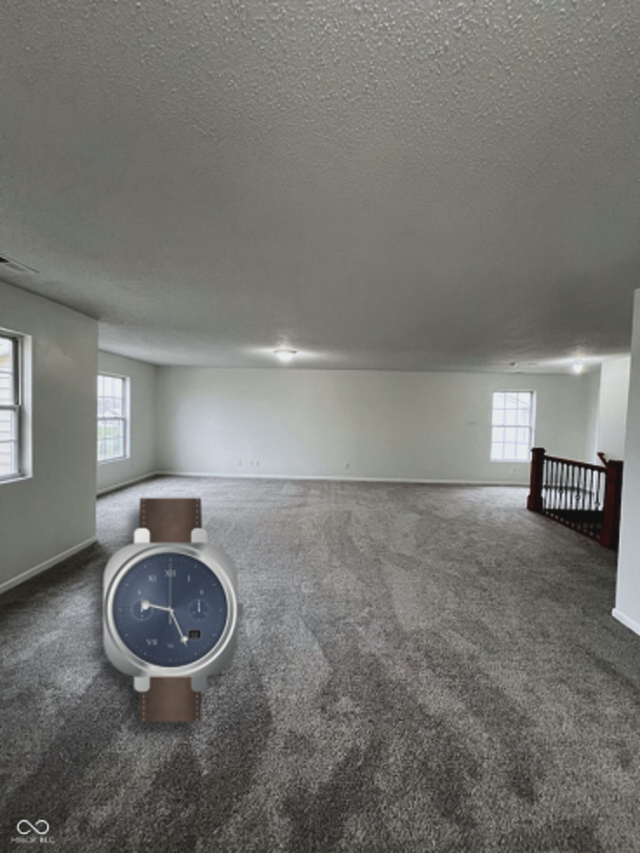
9.26
